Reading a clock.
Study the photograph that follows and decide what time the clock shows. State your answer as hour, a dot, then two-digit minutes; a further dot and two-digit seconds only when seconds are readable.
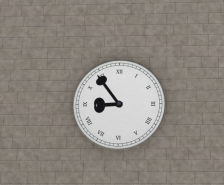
8.54
